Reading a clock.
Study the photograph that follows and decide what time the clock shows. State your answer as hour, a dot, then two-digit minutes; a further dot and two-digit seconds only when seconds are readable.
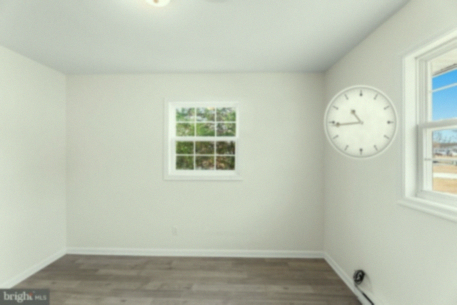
10.44
